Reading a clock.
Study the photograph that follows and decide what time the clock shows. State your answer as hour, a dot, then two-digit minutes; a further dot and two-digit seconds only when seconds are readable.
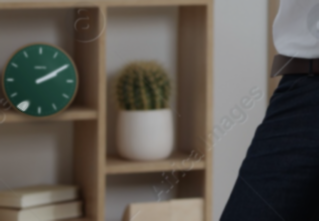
2.10
